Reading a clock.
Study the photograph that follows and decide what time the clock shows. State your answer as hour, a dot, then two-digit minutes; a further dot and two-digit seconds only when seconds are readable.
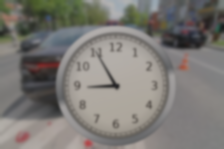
8.55
